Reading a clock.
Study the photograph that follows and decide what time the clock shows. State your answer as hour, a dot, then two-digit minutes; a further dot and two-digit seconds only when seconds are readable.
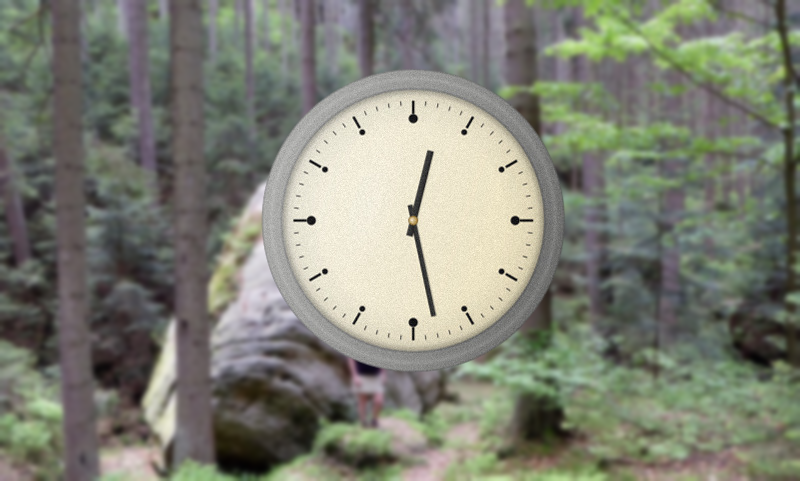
12.28
